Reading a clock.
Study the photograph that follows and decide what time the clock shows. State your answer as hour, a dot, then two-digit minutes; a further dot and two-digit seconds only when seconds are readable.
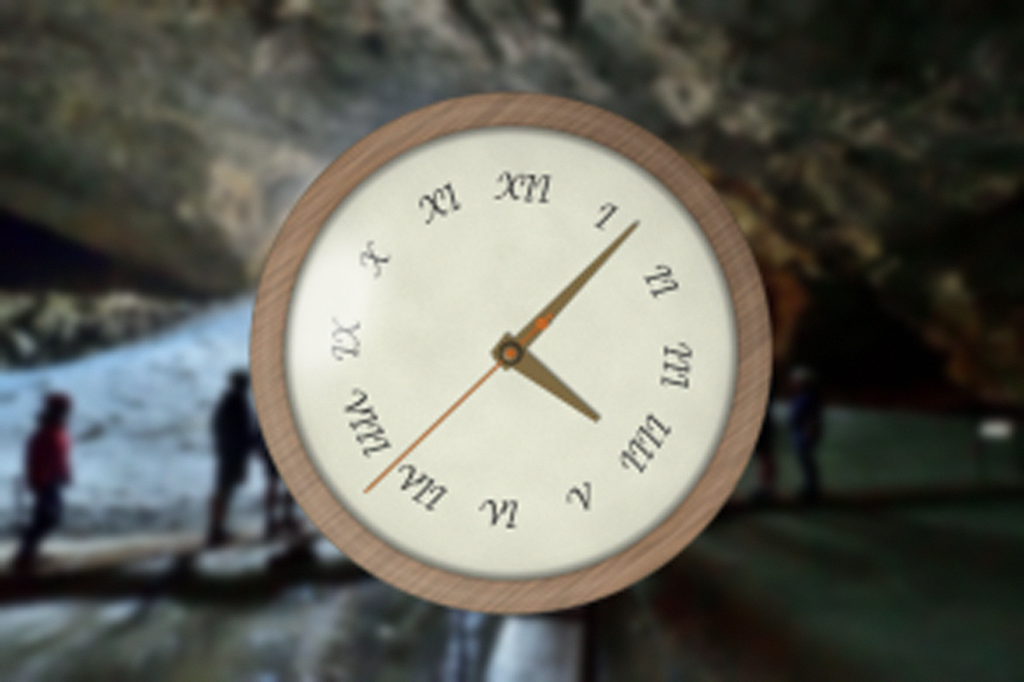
4.06.37
